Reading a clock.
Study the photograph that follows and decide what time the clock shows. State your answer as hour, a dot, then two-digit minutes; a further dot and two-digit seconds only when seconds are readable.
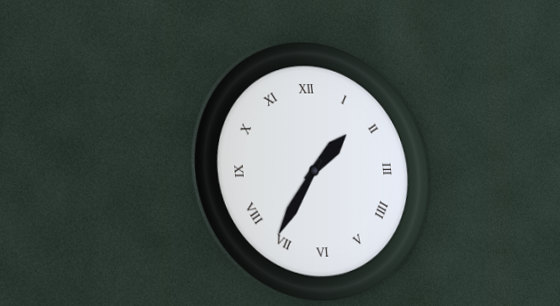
1.36
